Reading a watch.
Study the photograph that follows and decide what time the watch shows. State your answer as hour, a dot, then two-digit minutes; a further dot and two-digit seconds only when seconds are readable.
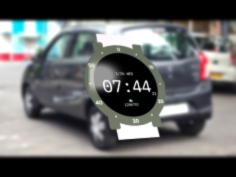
7.44
